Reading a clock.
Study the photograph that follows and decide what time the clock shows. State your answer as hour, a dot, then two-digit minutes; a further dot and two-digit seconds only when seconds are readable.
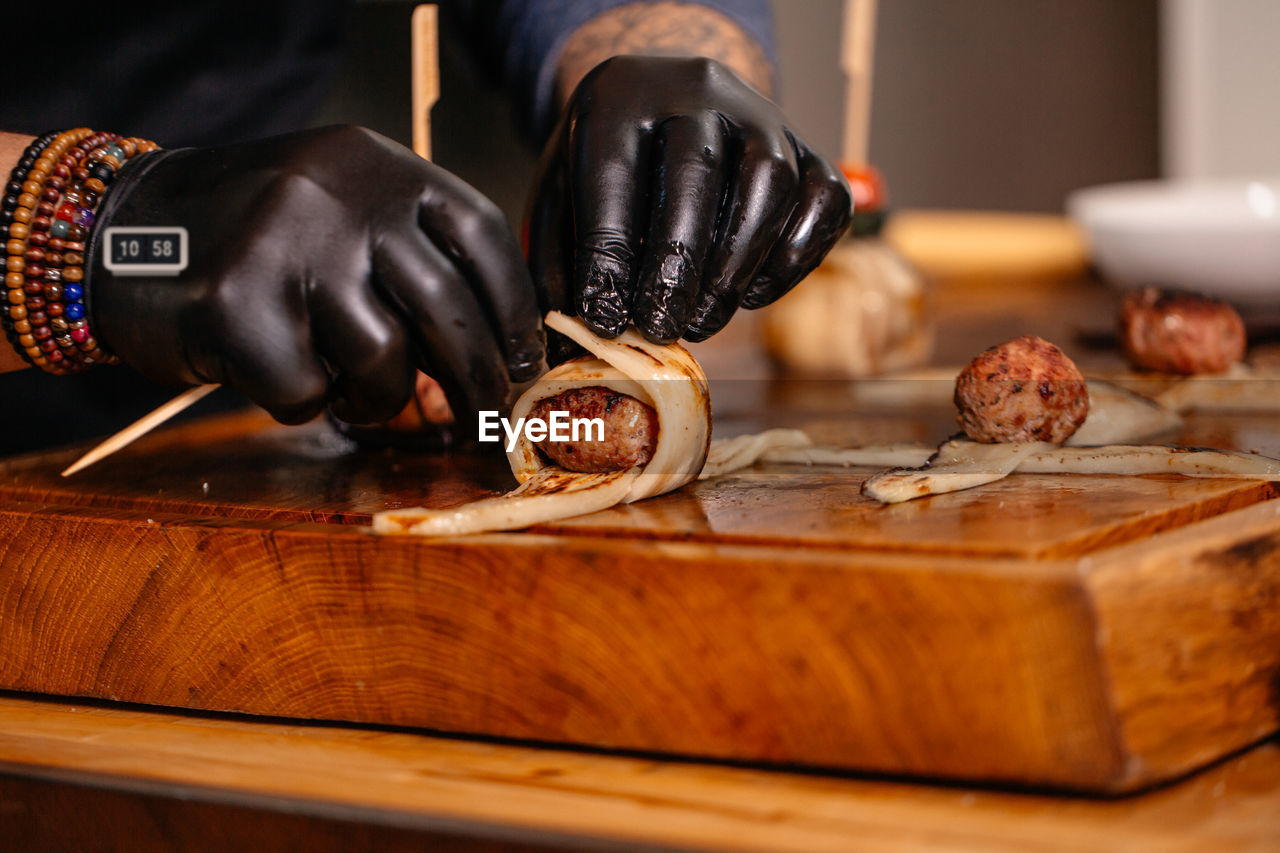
10.58
